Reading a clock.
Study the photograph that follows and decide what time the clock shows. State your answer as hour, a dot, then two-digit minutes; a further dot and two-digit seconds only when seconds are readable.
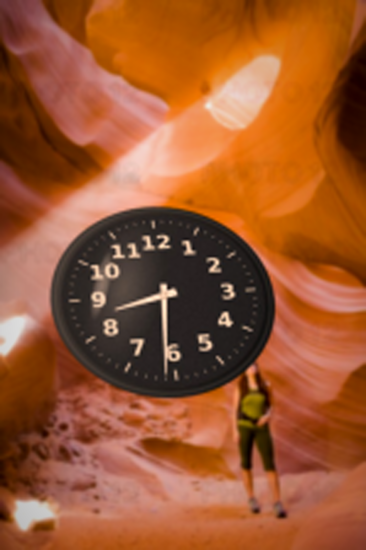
8.31
